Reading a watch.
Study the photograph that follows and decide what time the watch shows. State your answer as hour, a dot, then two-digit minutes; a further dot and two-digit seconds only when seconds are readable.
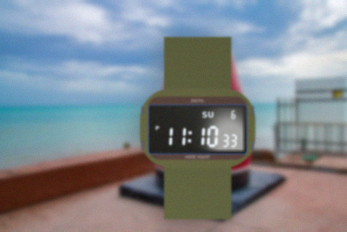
11.10.33
